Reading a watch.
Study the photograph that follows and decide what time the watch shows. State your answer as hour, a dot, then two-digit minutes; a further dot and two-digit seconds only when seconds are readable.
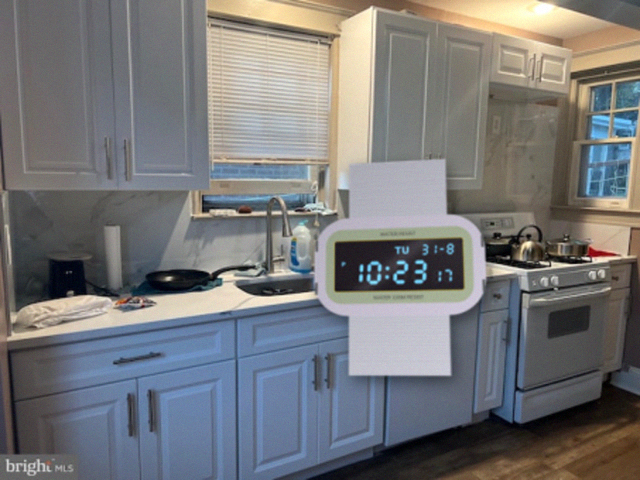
10.23.17
